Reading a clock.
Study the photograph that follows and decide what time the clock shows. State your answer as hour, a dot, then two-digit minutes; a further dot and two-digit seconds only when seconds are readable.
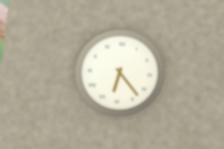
6.23
